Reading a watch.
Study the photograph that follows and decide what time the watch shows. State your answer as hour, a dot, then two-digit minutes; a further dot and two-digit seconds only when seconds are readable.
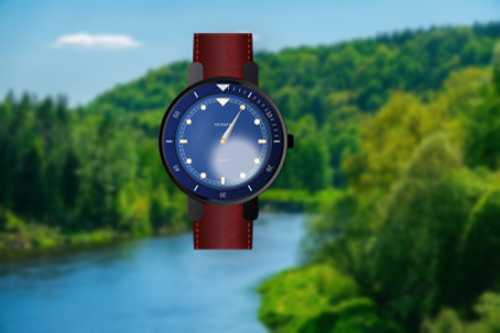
1.05
